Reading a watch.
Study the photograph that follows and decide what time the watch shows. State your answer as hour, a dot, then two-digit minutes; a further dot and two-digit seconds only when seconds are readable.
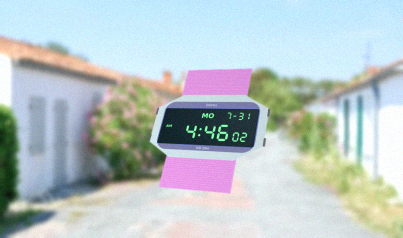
4.46.02
